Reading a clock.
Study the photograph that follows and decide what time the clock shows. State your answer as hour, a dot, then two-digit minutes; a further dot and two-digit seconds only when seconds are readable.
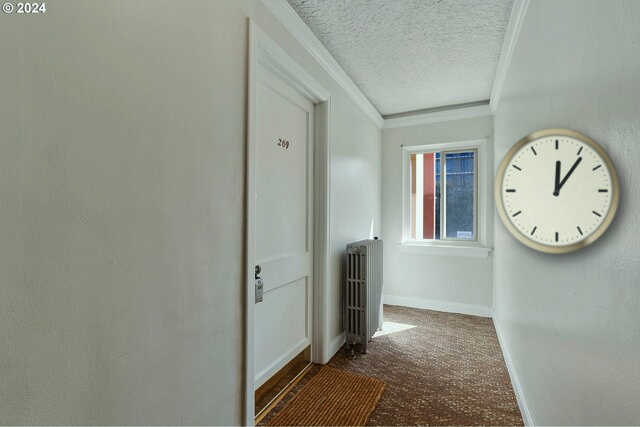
12.06
